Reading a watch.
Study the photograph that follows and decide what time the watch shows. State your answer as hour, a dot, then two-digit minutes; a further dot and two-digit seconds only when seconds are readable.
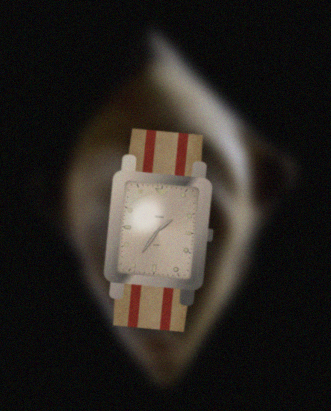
1.35
